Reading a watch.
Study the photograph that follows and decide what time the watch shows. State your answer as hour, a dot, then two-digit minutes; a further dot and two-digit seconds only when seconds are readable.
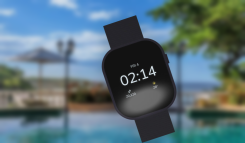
2.14
